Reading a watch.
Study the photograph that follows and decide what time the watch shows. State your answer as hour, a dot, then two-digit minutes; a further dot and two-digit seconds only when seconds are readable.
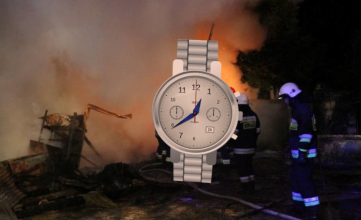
12.39
